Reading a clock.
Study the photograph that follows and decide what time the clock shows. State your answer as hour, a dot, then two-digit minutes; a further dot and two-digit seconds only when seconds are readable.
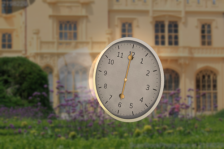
6.00
